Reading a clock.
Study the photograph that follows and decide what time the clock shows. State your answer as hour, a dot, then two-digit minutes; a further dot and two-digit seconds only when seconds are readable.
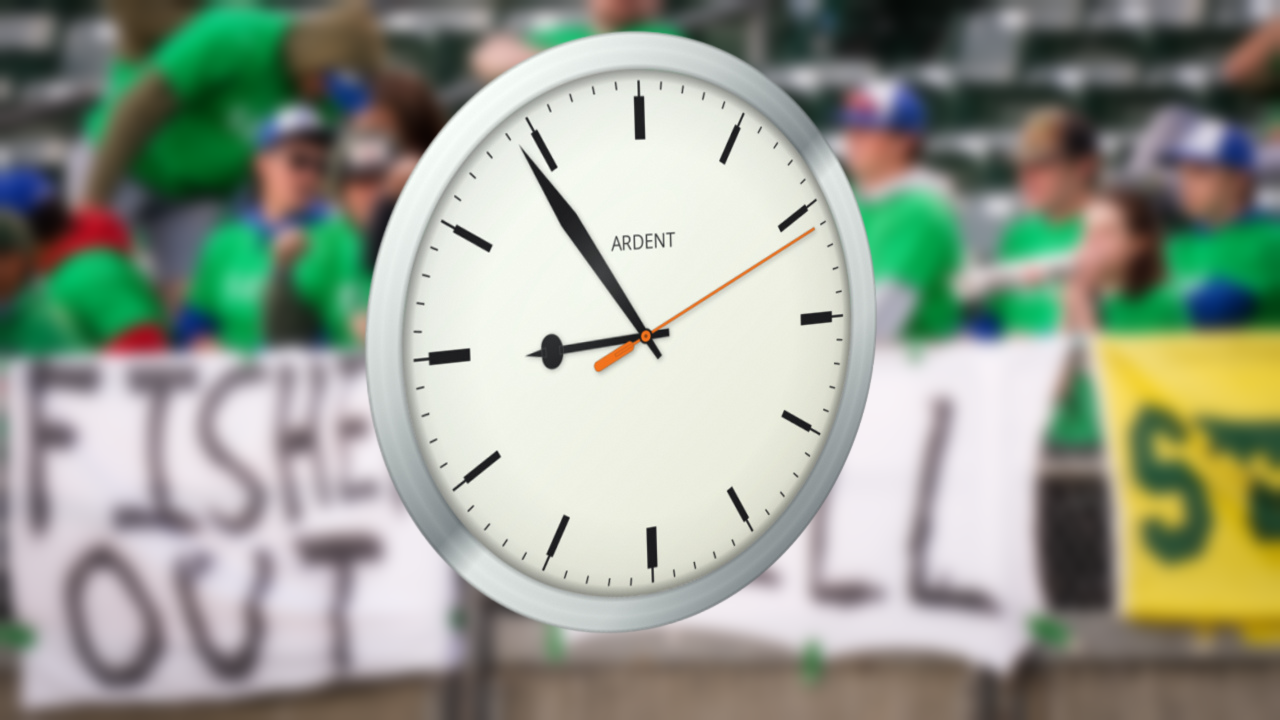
8.54.11
